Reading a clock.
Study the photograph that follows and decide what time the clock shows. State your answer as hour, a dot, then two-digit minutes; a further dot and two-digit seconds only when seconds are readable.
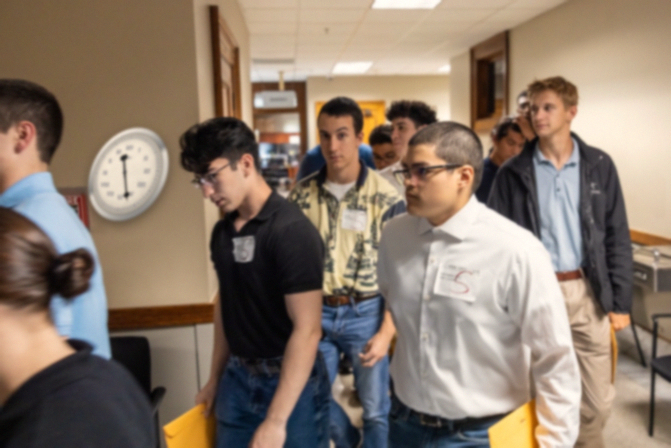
11.27
